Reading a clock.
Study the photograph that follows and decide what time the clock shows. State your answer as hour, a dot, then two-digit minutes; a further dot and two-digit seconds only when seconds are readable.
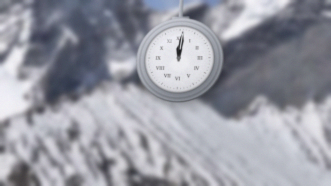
12.01
